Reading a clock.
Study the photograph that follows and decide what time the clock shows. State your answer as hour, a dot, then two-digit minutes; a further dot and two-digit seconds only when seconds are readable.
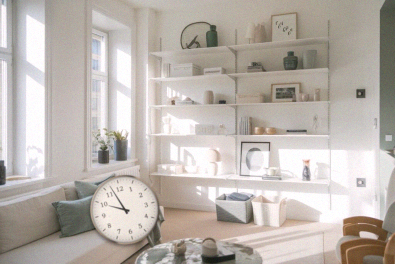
9.57
